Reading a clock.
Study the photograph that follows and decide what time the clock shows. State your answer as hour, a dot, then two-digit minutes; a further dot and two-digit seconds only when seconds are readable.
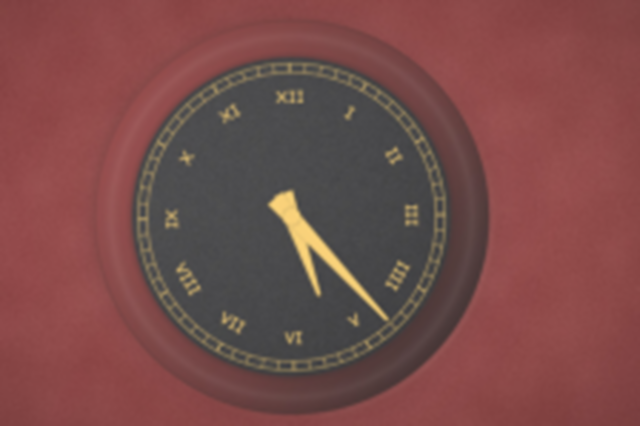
5.23
